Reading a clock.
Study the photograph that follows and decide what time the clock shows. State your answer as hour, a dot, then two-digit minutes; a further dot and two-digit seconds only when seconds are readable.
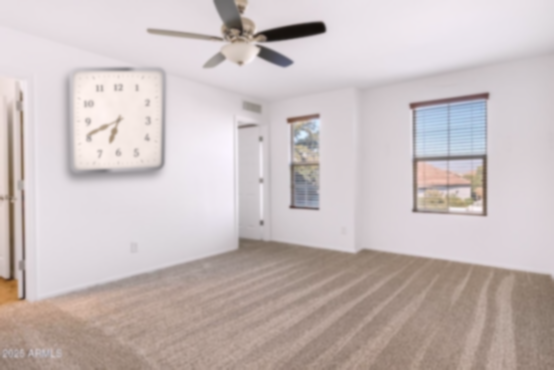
6.41
